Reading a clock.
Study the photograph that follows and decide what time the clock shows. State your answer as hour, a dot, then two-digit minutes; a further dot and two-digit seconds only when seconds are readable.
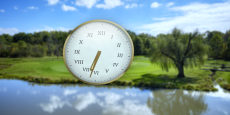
6.32
